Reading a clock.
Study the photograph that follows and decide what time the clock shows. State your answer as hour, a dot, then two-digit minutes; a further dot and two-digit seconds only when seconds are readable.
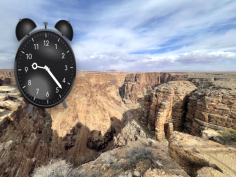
9.23
